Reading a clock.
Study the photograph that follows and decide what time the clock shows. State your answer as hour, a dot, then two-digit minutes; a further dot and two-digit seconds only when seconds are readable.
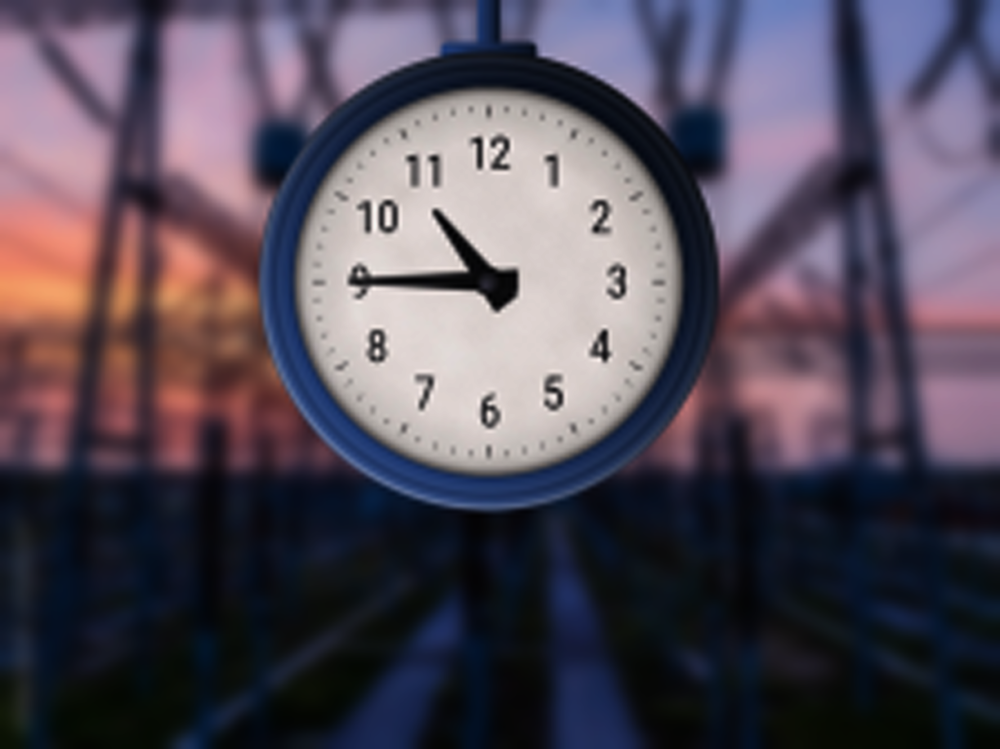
10.45
